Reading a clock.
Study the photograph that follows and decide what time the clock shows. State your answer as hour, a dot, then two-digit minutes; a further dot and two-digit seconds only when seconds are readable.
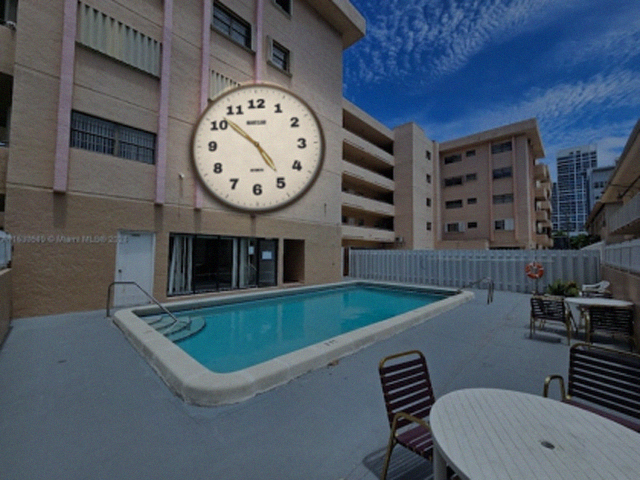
4.52
